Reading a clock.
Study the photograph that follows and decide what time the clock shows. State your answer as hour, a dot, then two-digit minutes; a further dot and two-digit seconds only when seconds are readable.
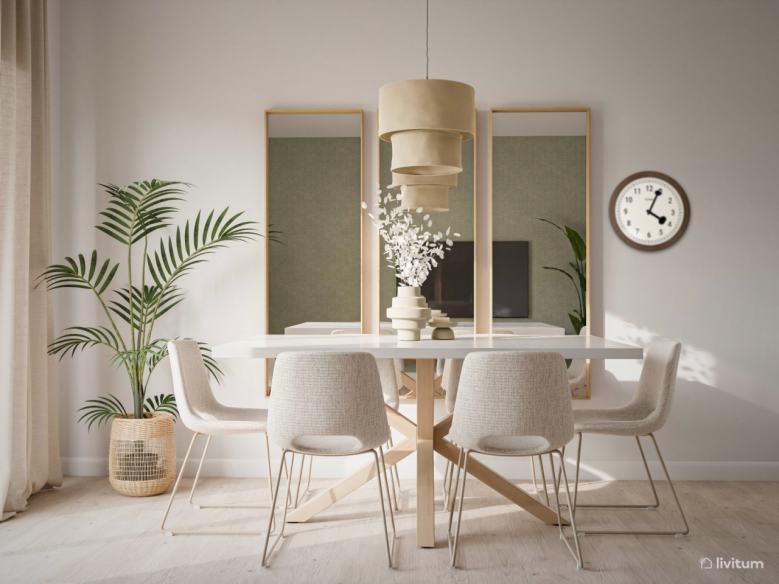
4.04
